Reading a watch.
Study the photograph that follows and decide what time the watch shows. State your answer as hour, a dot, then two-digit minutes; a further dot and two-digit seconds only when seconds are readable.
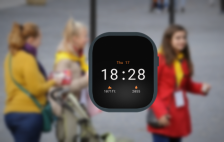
18.28
